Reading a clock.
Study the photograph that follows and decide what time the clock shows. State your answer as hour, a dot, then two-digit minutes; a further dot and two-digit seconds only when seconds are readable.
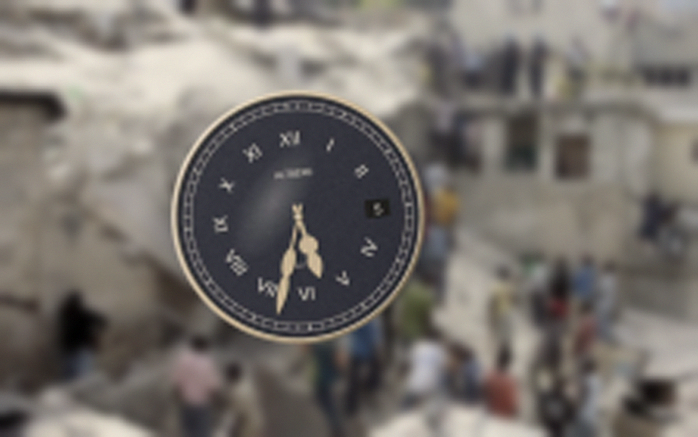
5.33
